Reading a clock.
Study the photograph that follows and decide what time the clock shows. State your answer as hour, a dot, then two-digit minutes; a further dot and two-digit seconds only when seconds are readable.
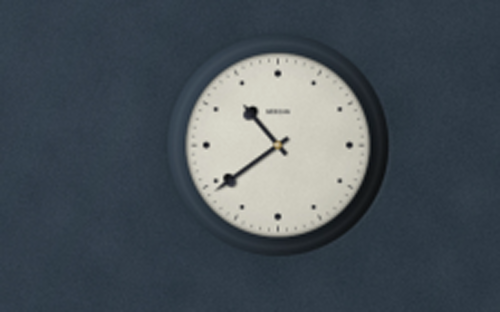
10.39
